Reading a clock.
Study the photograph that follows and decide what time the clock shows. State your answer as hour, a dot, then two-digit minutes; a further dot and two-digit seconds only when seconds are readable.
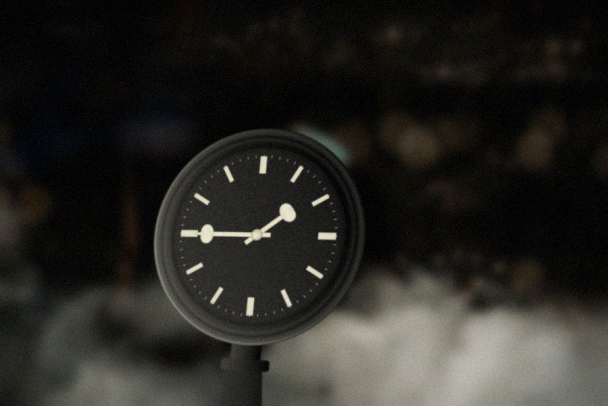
1.45
